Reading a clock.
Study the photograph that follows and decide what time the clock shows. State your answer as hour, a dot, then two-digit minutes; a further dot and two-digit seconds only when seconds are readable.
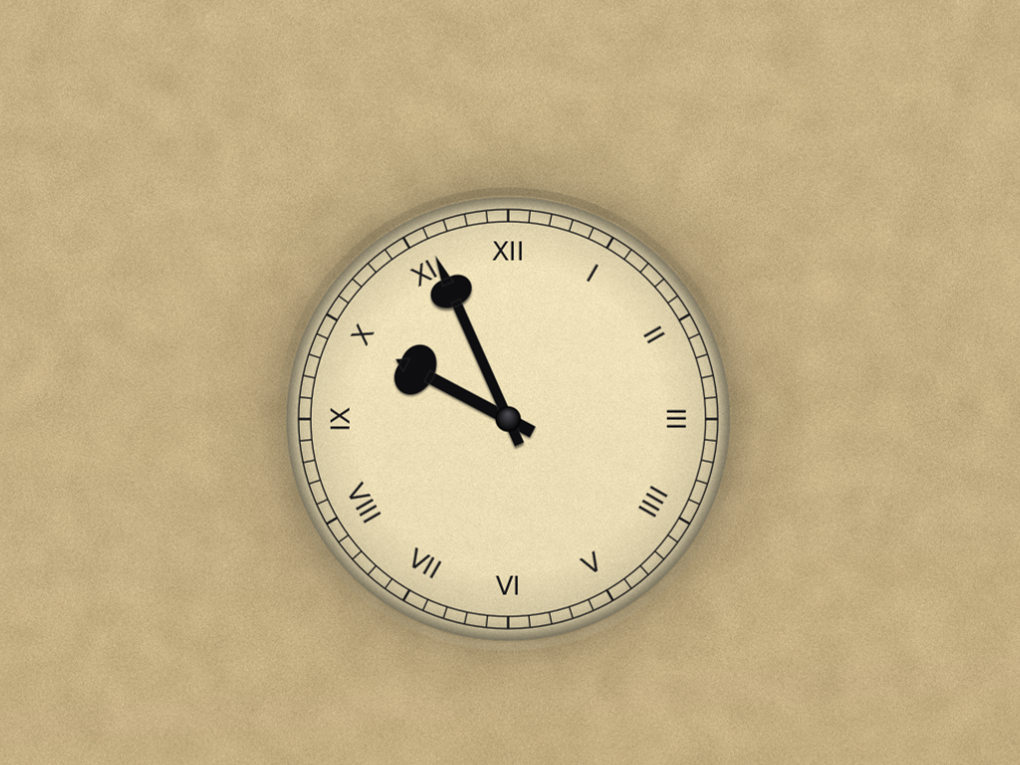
9.56
